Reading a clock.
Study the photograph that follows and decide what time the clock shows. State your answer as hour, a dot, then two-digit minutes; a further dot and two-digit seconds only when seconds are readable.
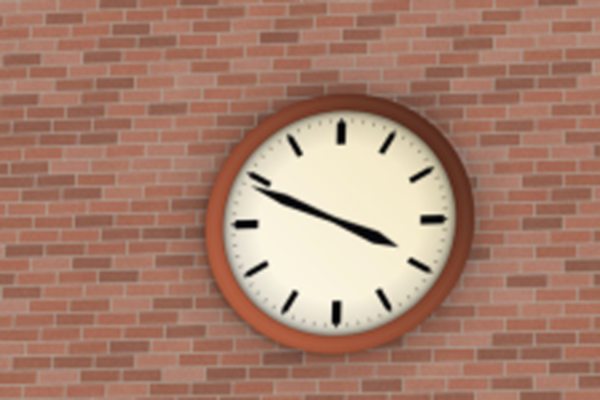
3.49
